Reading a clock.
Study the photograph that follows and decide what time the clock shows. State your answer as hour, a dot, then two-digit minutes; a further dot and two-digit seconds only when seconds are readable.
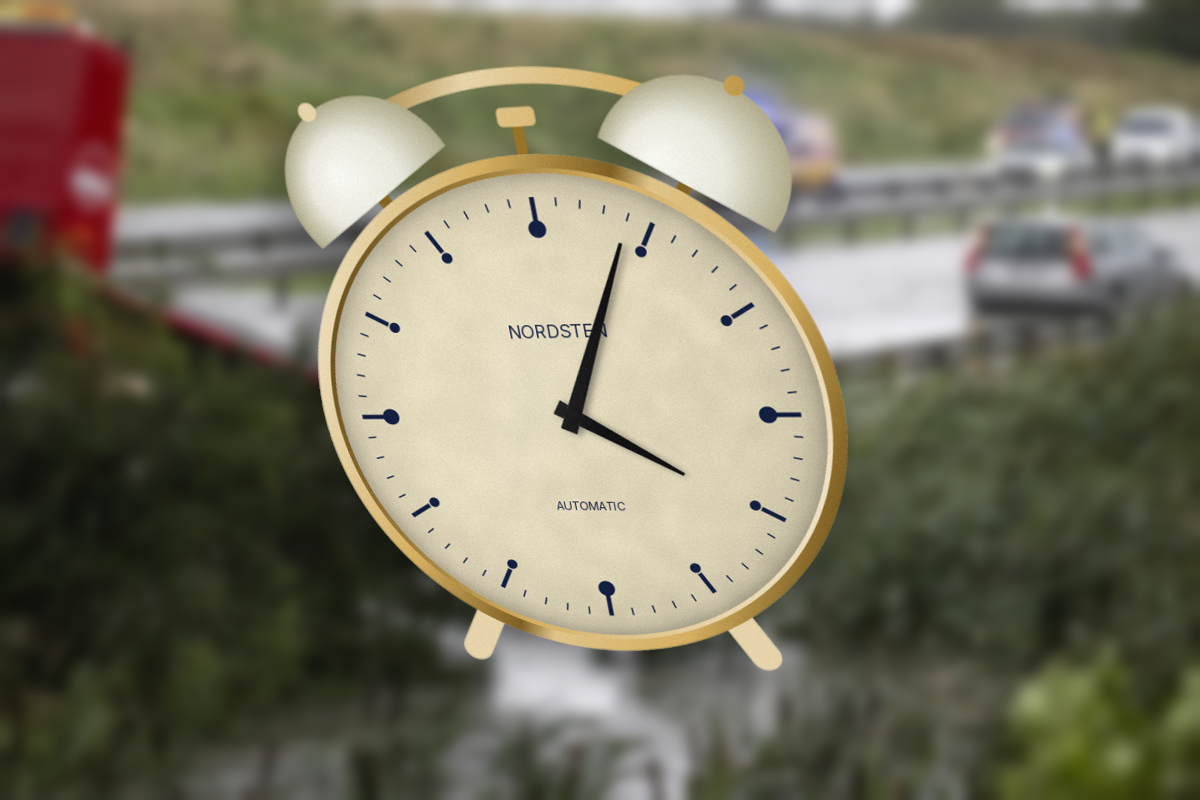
4.04
